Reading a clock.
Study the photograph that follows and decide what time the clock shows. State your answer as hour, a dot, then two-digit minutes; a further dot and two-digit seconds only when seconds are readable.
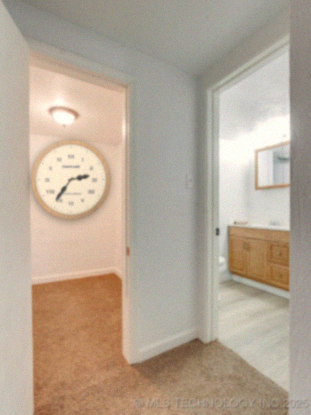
2.36
